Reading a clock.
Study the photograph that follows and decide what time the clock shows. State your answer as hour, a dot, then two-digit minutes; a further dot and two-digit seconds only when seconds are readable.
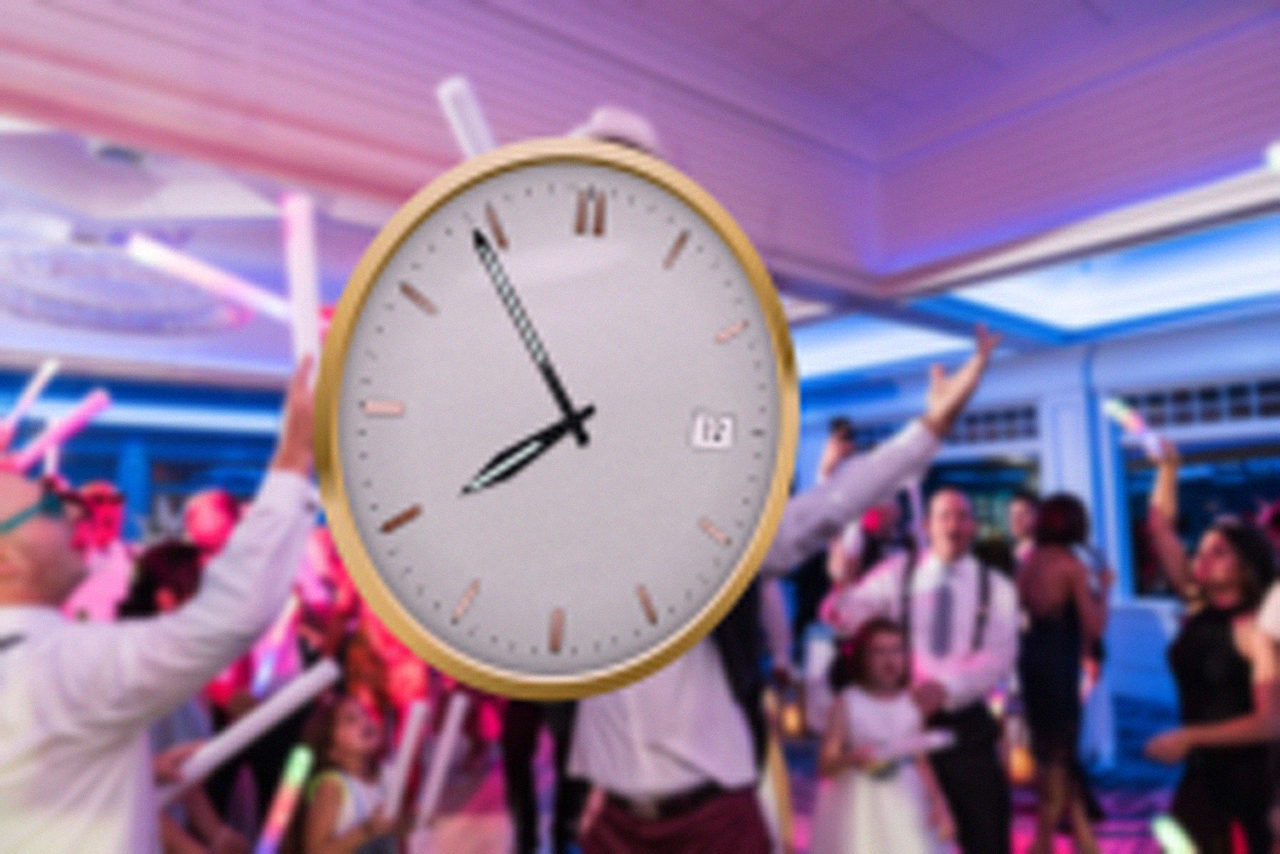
7.54
